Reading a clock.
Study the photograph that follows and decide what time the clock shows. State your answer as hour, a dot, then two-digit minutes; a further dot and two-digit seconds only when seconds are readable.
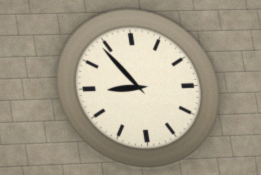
8.54
